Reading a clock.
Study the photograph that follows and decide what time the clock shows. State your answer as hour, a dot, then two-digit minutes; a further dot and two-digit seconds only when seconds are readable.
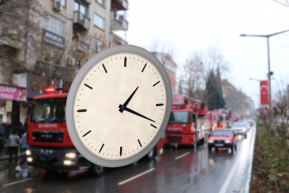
1.19
